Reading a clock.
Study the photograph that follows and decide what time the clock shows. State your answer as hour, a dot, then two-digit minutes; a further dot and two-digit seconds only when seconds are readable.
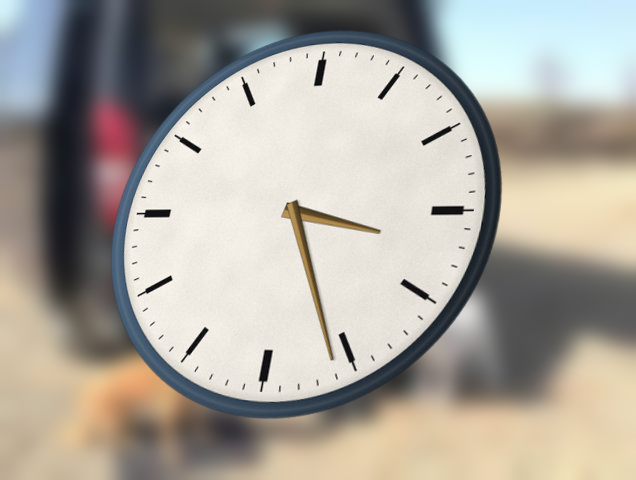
3.26
